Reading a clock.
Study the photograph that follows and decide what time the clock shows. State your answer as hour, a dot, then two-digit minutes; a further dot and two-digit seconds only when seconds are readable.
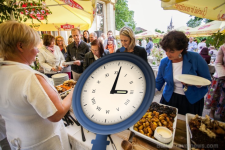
3.01
